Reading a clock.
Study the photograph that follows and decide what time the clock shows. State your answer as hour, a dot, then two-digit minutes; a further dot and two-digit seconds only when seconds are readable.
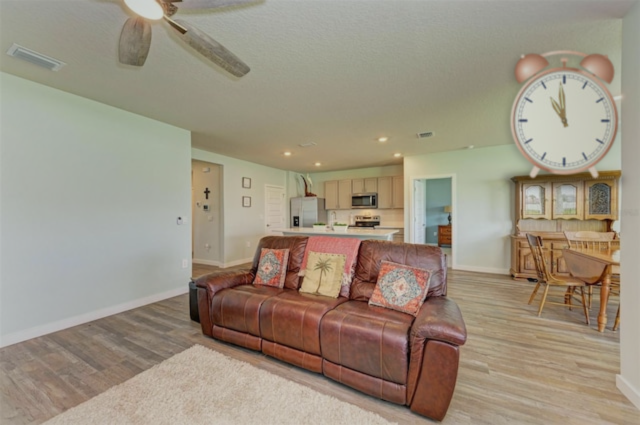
10.59
